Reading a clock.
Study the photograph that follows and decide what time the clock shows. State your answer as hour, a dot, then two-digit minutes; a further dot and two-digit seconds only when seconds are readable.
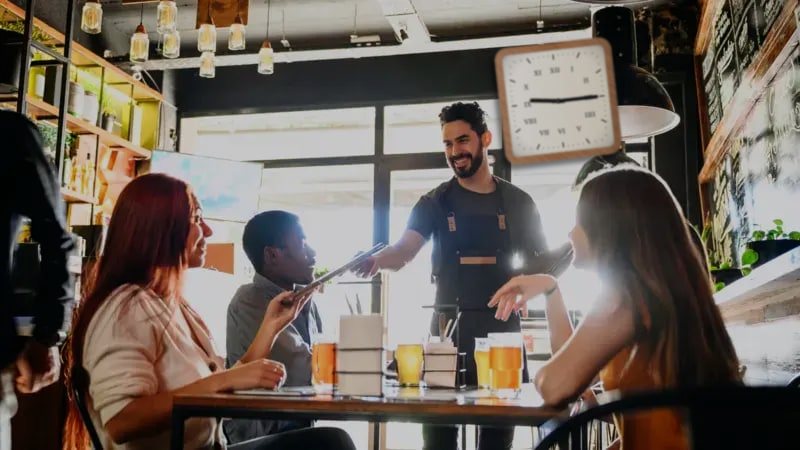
9.15
